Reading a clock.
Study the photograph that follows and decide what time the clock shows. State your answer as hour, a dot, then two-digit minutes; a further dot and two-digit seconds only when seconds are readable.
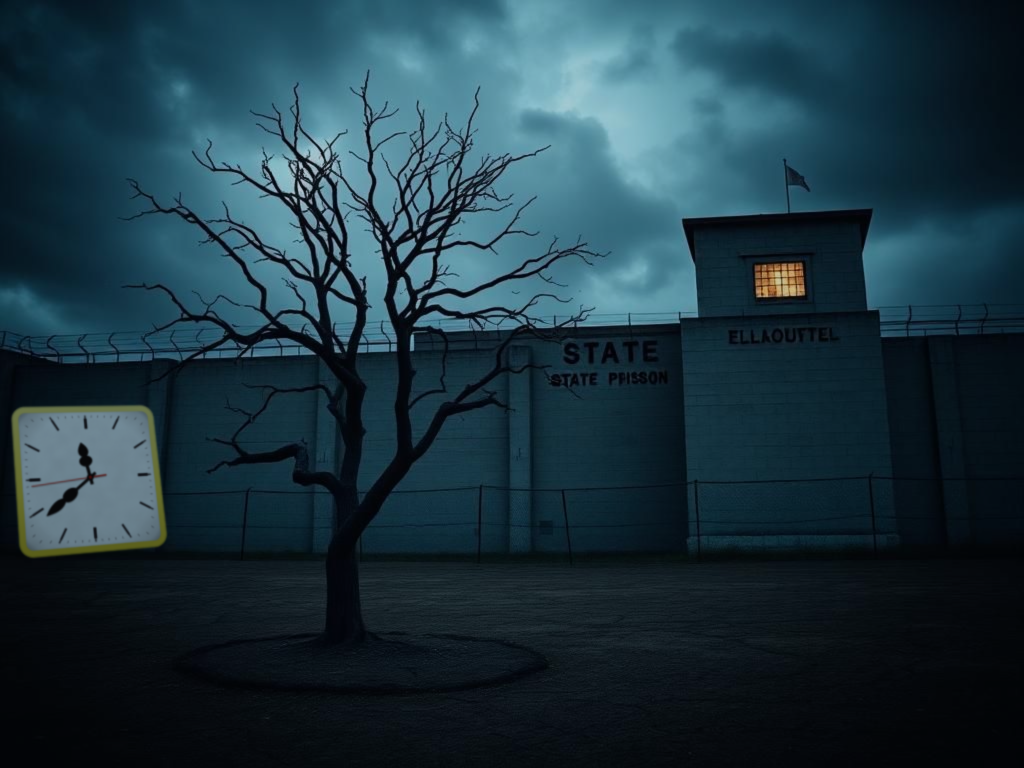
11.38.44
